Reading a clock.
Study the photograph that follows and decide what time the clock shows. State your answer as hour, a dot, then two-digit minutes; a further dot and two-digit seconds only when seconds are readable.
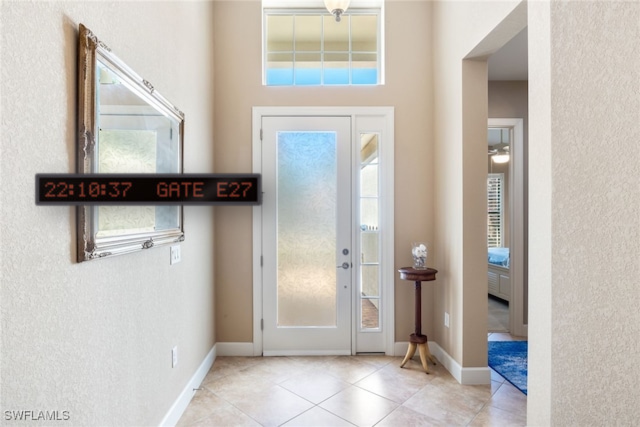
22.10.37
